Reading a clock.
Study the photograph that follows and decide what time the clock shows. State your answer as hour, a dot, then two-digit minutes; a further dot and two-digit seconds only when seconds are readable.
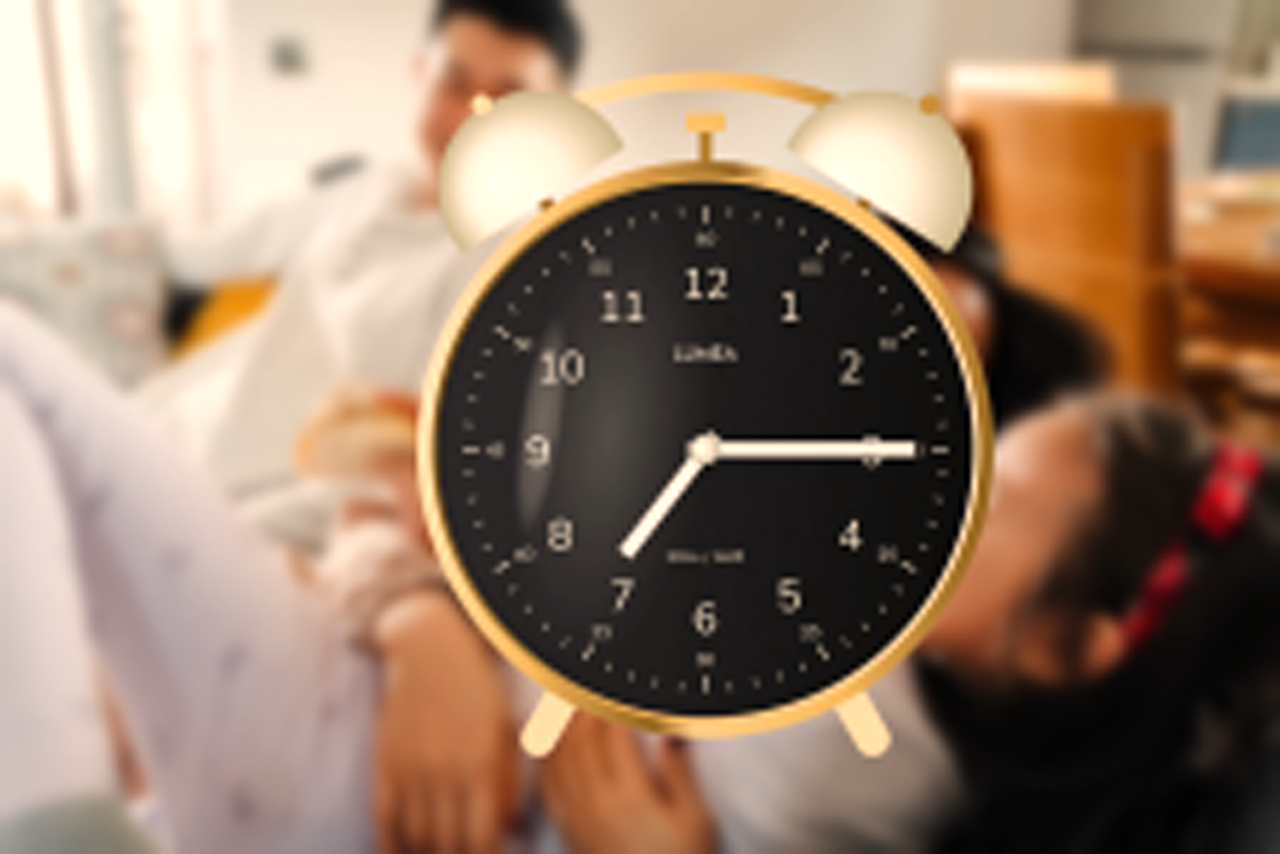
7.15
